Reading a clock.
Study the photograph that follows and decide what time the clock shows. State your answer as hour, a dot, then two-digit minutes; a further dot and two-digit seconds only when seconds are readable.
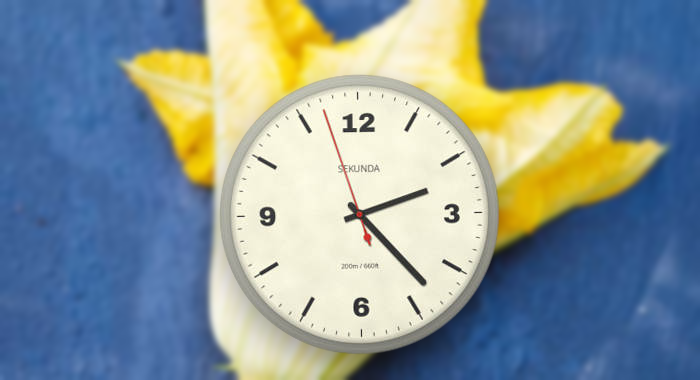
2.22.57
